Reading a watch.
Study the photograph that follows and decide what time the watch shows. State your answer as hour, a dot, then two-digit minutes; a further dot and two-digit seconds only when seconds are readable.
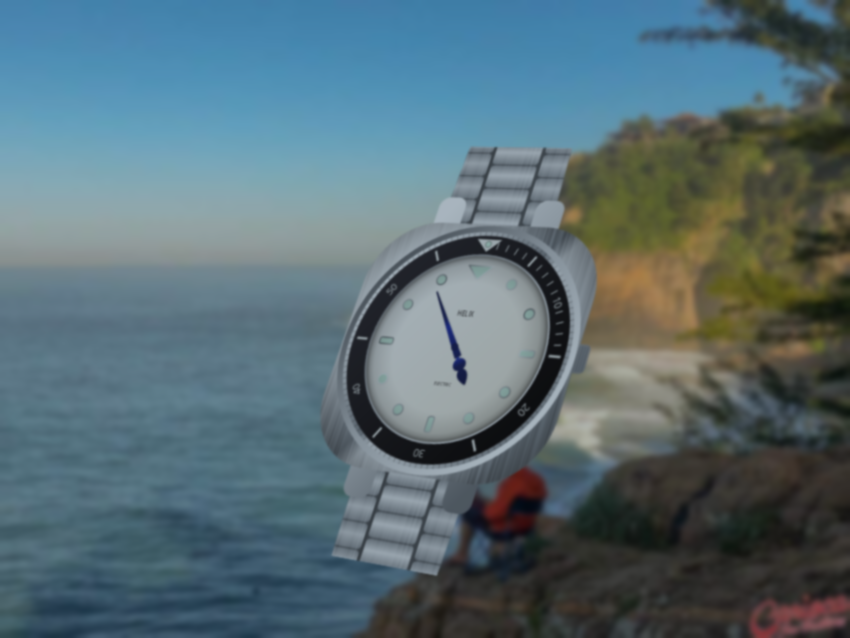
4.54
